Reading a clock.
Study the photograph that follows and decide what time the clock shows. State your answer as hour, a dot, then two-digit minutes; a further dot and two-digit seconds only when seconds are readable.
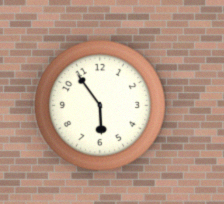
5.54
